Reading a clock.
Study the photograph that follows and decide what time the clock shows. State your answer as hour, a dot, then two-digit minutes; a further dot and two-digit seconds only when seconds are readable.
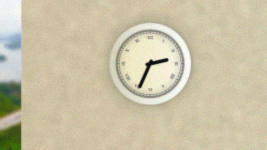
2.34
